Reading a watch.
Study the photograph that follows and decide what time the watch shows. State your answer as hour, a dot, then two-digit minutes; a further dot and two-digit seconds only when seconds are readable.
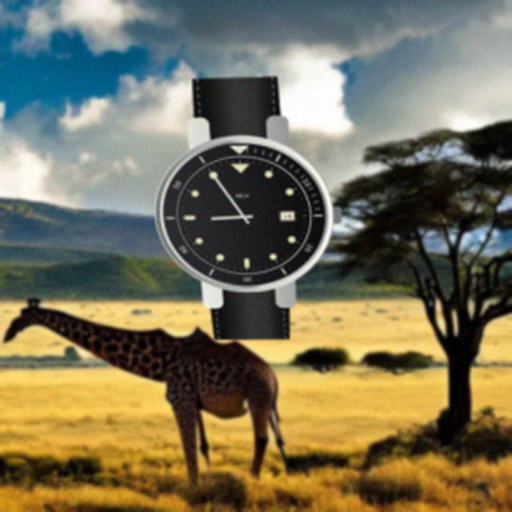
8.55
